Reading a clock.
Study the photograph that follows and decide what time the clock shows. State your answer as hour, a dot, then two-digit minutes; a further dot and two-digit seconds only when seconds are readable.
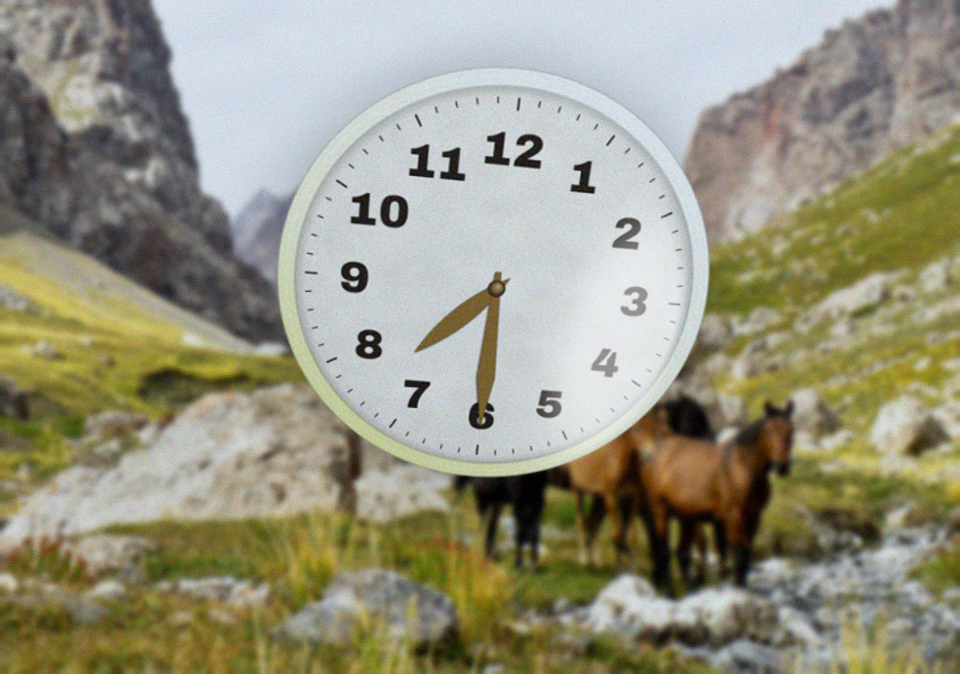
7.30
